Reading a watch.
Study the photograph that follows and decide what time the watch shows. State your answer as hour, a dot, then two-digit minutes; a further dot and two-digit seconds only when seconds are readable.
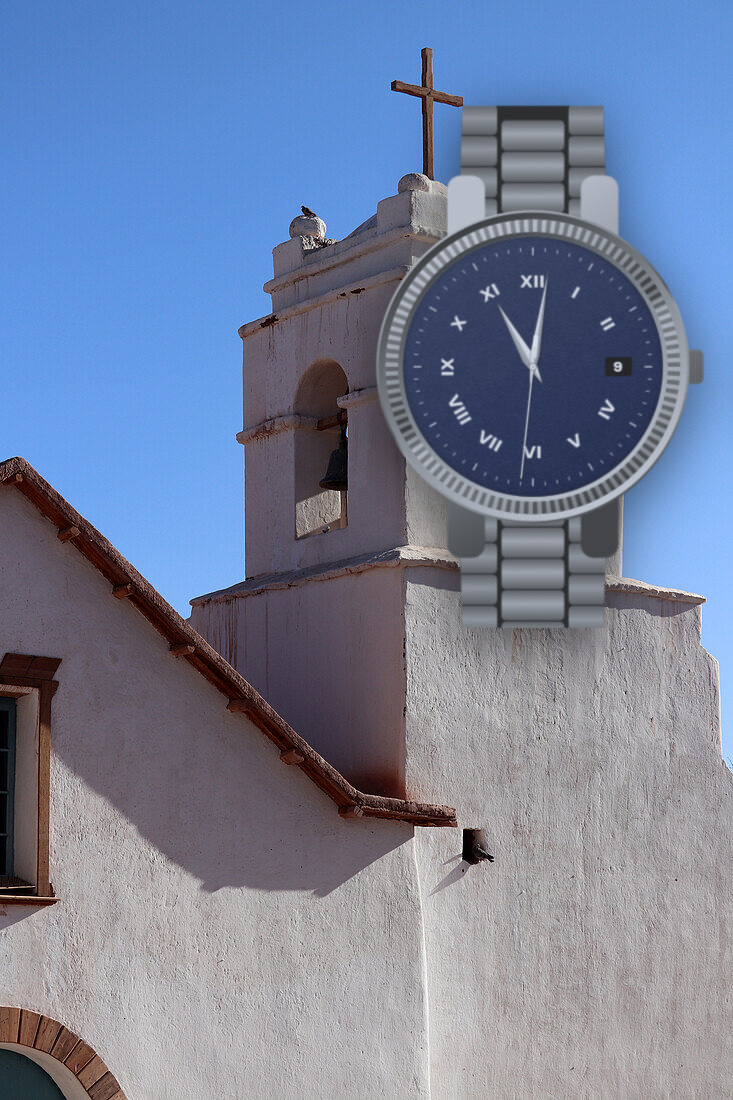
11.01.31
